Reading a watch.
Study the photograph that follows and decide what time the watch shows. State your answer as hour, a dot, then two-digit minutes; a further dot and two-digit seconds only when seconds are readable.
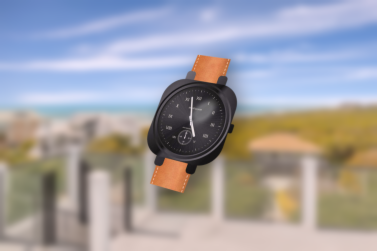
4.57
